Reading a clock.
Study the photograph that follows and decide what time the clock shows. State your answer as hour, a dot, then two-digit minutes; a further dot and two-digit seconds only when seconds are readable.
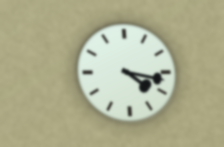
4.17
